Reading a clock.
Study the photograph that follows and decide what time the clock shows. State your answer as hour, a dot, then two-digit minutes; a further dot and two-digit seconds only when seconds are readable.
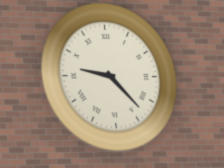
9.23
